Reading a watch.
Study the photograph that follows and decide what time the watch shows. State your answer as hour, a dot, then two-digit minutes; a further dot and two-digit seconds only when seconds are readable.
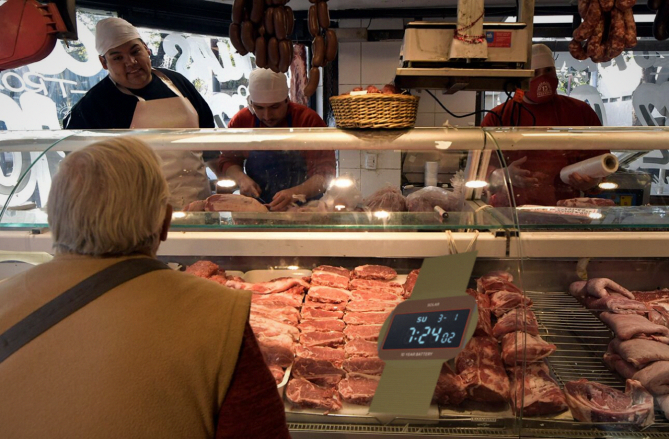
7.24.02
